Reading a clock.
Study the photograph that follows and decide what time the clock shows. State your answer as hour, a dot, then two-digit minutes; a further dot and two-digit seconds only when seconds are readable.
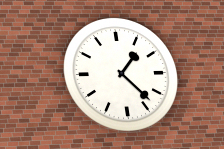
1.23
